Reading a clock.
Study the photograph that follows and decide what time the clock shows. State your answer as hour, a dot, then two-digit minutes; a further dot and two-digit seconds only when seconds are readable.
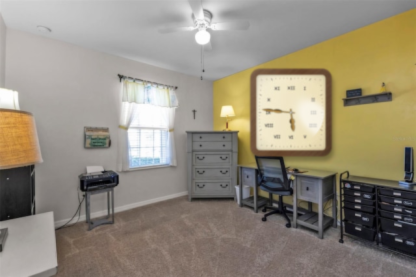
5.46
